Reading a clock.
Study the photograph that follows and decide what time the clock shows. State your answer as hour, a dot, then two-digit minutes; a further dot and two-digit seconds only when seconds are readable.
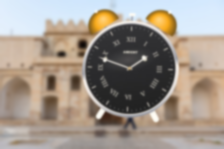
1.48
